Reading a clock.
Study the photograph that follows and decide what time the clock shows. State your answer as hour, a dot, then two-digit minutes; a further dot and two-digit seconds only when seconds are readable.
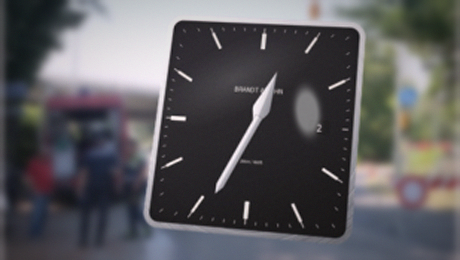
12.34
